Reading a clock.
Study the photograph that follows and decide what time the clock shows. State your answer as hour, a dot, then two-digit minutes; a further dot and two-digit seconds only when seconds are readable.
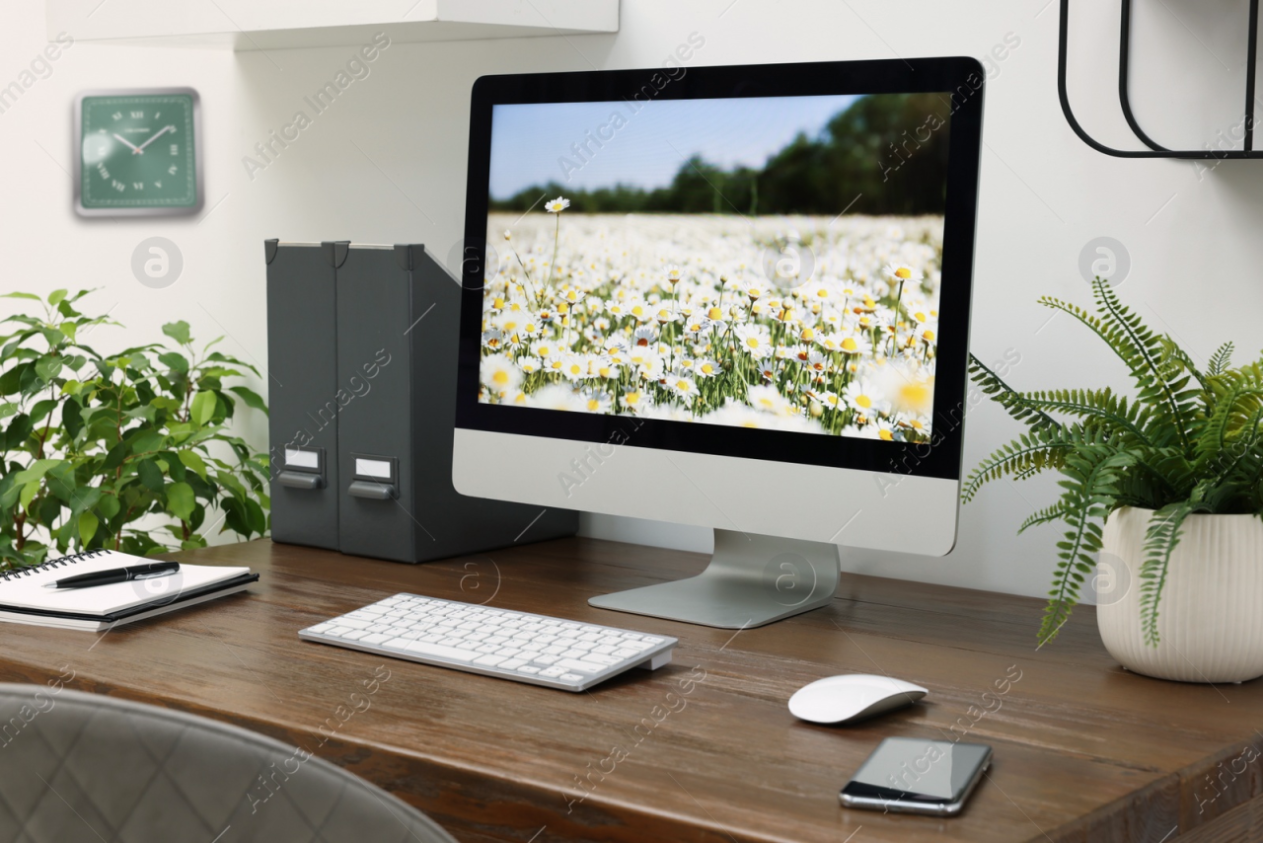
10.09
